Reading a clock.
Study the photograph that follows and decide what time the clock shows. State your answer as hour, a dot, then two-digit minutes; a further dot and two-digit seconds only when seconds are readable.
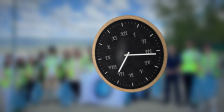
7.16
